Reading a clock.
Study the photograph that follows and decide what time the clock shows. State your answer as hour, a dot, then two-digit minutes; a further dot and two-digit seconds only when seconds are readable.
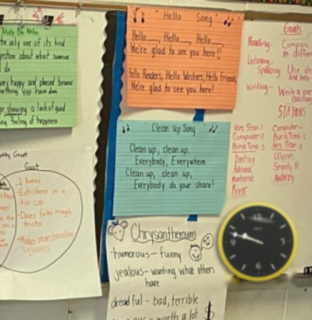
9.48
